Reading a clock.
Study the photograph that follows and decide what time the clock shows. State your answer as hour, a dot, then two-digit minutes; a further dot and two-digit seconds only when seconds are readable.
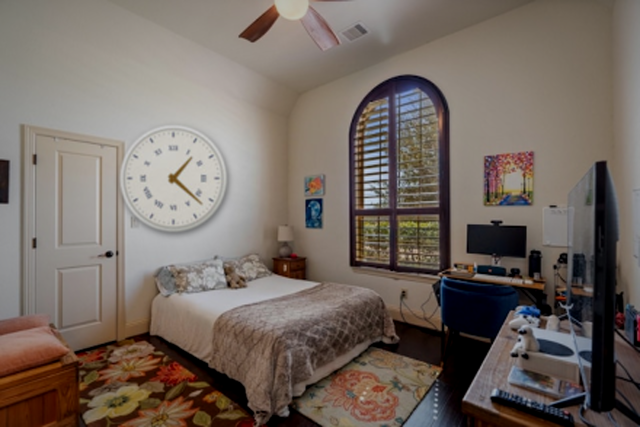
1.22
